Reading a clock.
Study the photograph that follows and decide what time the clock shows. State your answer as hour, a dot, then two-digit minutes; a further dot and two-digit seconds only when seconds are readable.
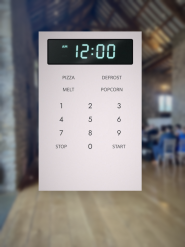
12.00
